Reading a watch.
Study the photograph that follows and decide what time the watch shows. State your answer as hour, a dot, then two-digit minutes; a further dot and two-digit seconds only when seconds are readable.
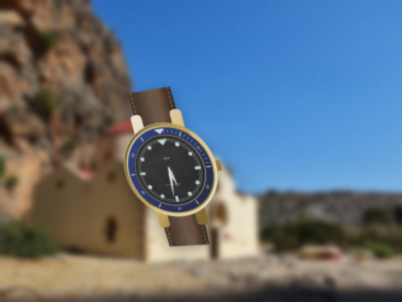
5.31
